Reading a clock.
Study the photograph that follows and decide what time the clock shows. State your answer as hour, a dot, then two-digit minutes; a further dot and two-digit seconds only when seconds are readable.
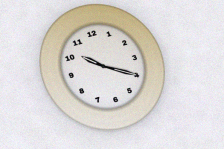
10.20
